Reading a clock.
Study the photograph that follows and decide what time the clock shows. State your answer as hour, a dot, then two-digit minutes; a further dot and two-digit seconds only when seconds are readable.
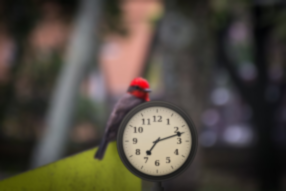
7.12
